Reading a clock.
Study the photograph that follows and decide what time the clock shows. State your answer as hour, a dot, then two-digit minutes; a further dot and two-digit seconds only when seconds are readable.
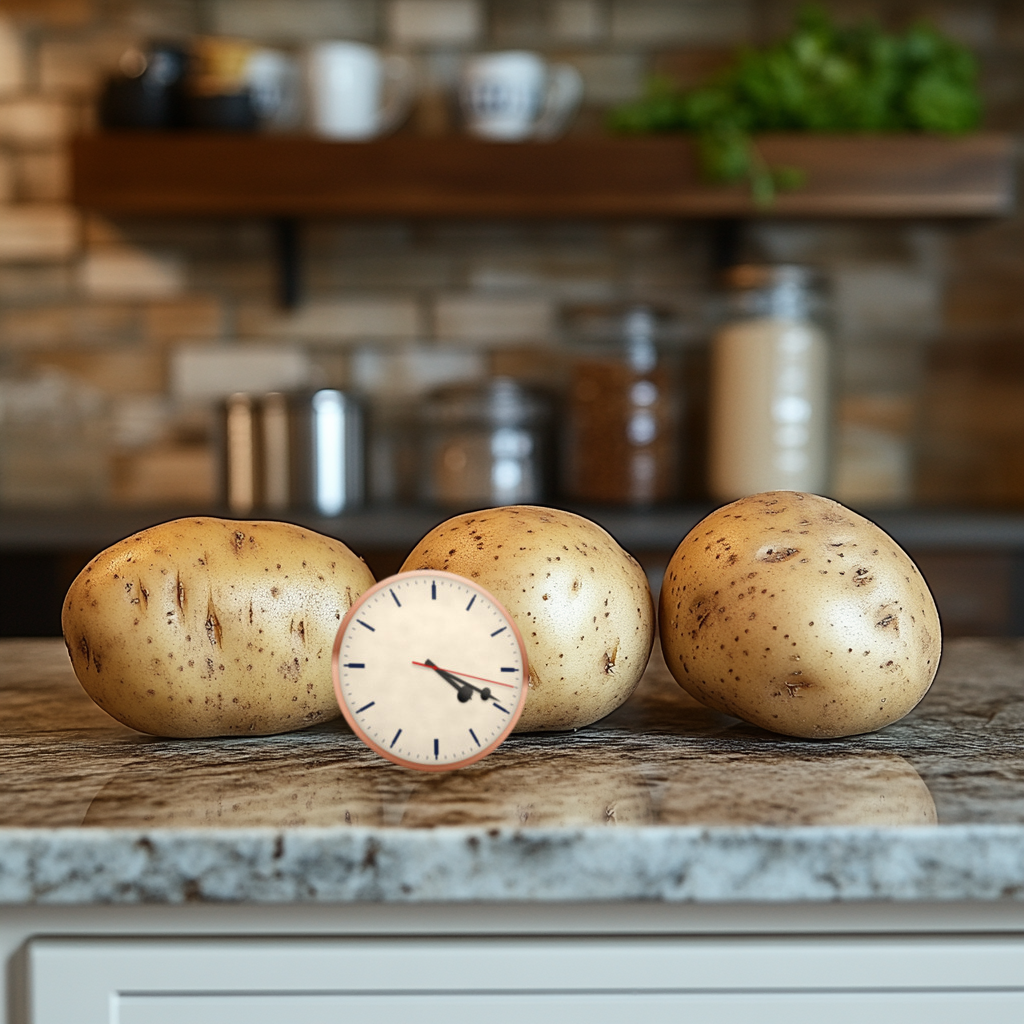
4.19.17
